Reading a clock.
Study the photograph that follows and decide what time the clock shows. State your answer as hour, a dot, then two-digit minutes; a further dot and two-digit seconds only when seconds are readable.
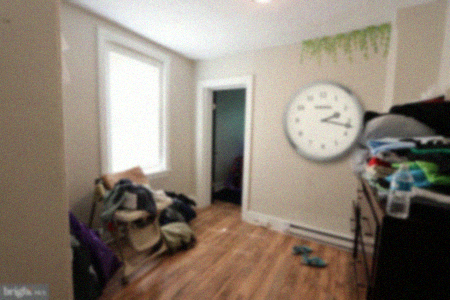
2.17
